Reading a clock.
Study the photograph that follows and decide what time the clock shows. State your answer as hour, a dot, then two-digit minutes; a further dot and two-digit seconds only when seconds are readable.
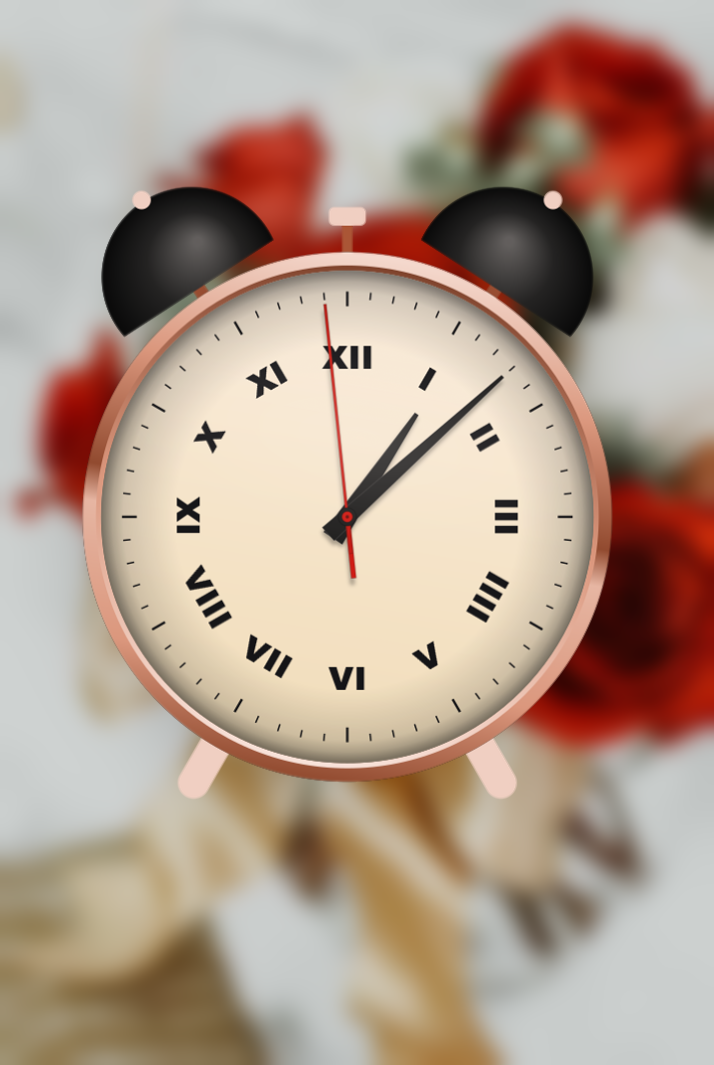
1.07.59
